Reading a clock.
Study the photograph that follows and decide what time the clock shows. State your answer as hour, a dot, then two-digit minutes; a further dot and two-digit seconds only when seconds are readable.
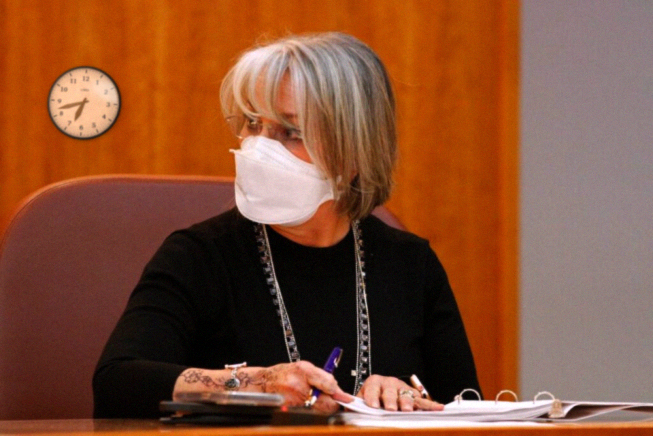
6.42
